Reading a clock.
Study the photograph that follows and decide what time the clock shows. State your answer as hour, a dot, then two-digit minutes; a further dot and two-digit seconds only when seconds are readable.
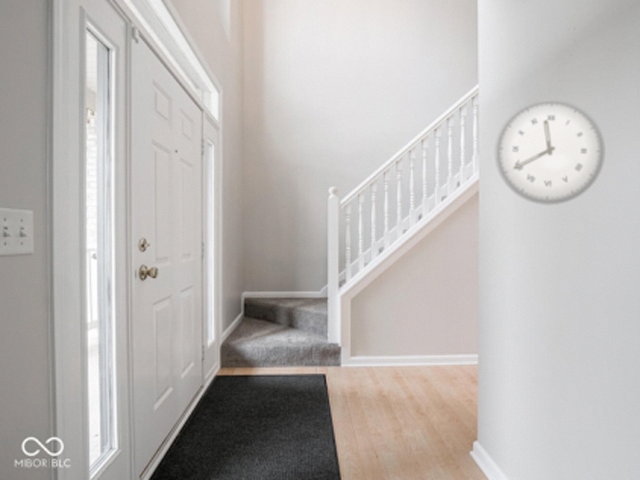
11.40
